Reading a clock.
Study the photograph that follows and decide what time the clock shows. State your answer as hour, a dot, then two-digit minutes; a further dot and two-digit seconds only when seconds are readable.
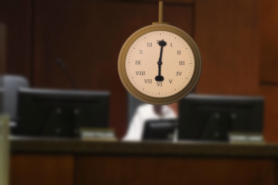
6.01
